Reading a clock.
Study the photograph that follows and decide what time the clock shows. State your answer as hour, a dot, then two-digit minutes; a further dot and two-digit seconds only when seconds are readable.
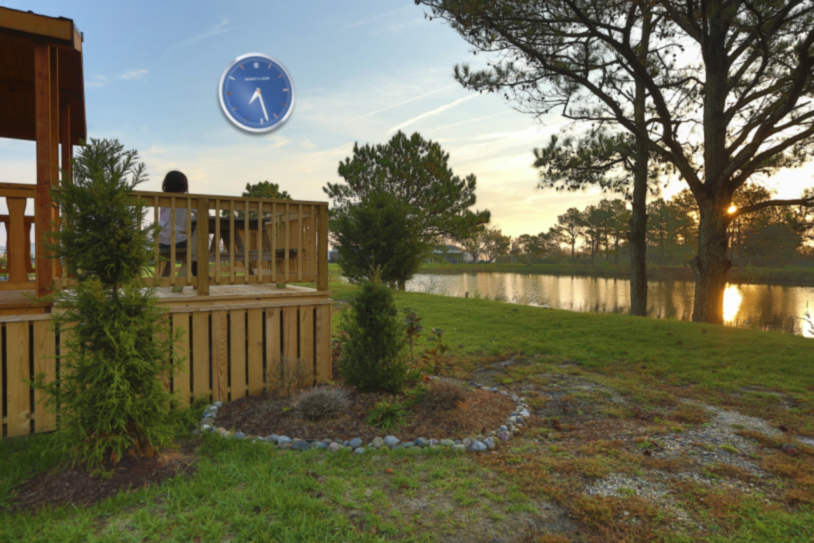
7.28
